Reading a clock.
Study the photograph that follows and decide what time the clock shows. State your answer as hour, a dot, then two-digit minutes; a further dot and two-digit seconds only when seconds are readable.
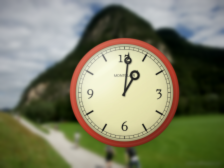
1.01
